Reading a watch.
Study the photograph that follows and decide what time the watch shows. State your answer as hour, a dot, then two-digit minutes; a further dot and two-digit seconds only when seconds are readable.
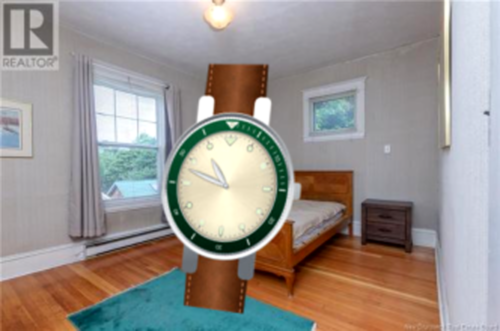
10.48
